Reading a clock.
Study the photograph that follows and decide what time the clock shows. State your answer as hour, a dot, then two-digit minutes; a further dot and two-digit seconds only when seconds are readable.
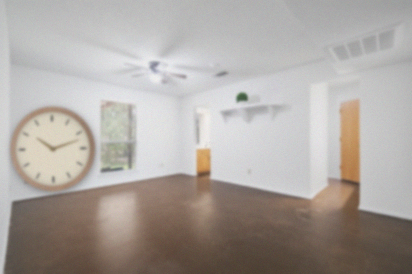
10.12
